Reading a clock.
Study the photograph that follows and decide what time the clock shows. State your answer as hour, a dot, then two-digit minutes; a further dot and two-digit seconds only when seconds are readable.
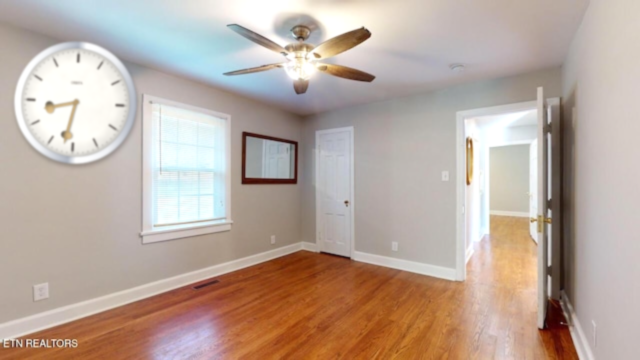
8.32
